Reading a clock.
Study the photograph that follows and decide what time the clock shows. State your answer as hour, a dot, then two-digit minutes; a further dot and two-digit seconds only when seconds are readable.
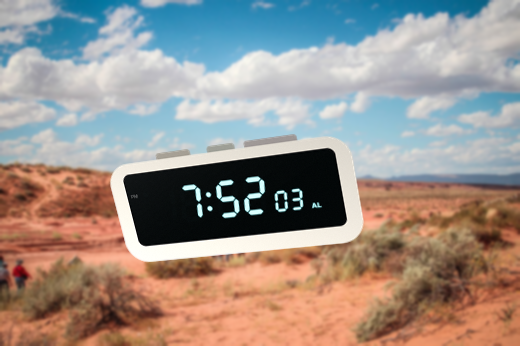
7.52.03
